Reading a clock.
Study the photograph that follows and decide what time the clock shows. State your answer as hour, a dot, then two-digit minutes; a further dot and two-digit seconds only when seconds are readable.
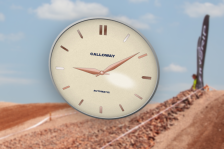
9.09
